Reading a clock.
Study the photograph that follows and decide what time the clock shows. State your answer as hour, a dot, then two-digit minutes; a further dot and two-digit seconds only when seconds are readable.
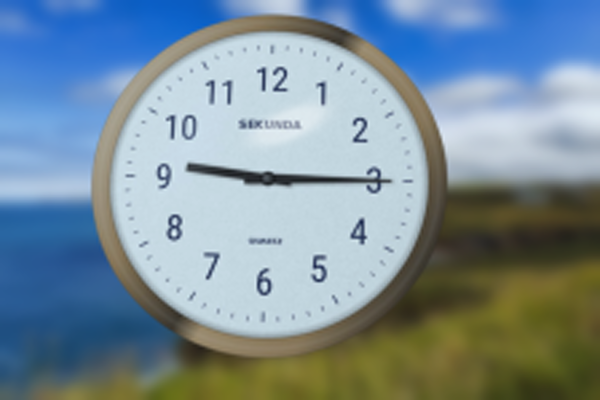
9.15
